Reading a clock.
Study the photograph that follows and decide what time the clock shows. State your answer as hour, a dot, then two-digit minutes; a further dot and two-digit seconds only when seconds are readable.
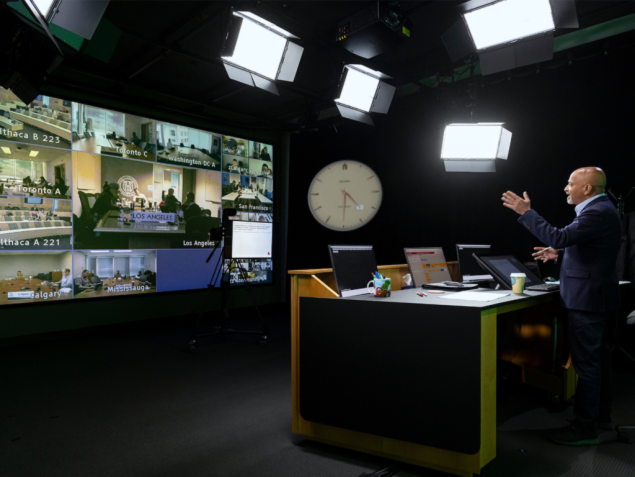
4.30
